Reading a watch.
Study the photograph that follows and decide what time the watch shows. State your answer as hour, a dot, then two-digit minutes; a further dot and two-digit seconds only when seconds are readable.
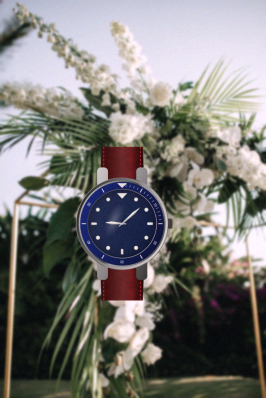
9.08
